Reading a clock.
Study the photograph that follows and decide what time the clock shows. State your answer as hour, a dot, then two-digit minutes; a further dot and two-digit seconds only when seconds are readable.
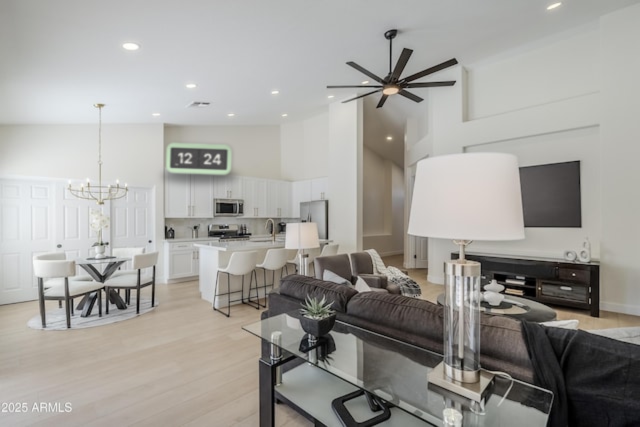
12.24
